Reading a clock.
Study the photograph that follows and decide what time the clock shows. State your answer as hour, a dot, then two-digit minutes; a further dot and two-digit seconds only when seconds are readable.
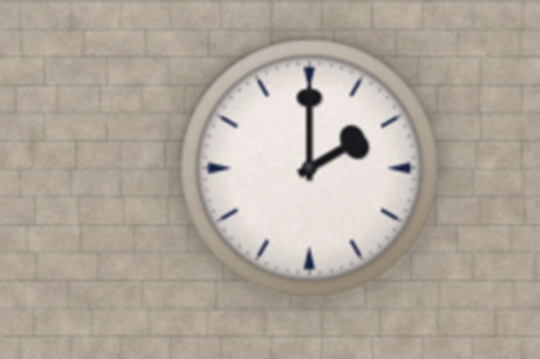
2.00
